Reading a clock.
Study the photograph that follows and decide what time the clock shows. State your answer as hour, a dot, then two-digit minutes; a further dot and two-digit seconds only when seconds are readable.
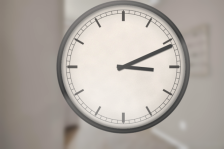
3.11
